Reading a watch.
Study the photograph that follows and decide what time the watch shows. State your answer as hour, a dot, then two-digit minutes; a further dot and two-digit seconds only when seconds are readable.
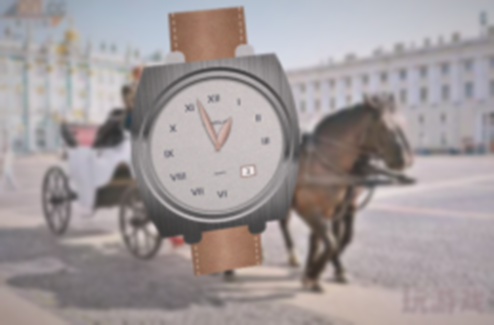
12.57
